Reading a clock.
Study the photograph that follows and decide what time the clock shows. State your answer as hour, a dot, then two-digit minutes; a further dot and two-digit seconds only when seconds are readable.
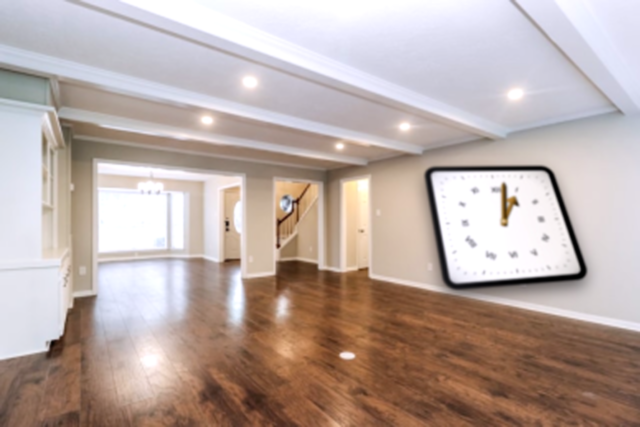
1.02
